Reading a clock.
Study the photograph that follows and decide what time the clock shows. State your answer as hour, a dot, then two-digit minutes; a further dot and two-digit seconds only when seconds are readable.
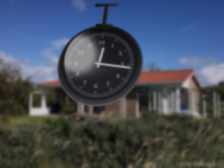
12.16
